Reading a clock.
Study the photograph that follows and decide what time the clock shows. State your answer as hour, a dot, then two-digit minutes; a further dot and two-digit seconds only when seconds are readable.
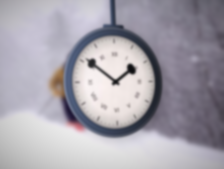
1.51
